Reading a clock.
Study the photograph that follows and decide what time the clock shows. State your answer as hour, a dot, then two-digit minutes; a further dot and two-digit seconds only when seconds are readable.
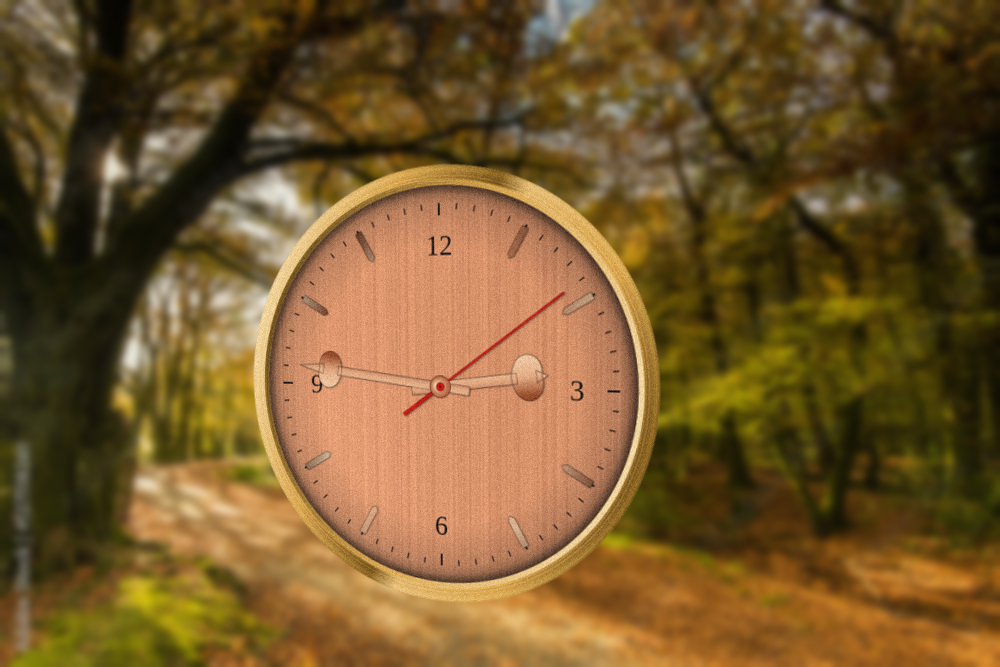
2.46.09
